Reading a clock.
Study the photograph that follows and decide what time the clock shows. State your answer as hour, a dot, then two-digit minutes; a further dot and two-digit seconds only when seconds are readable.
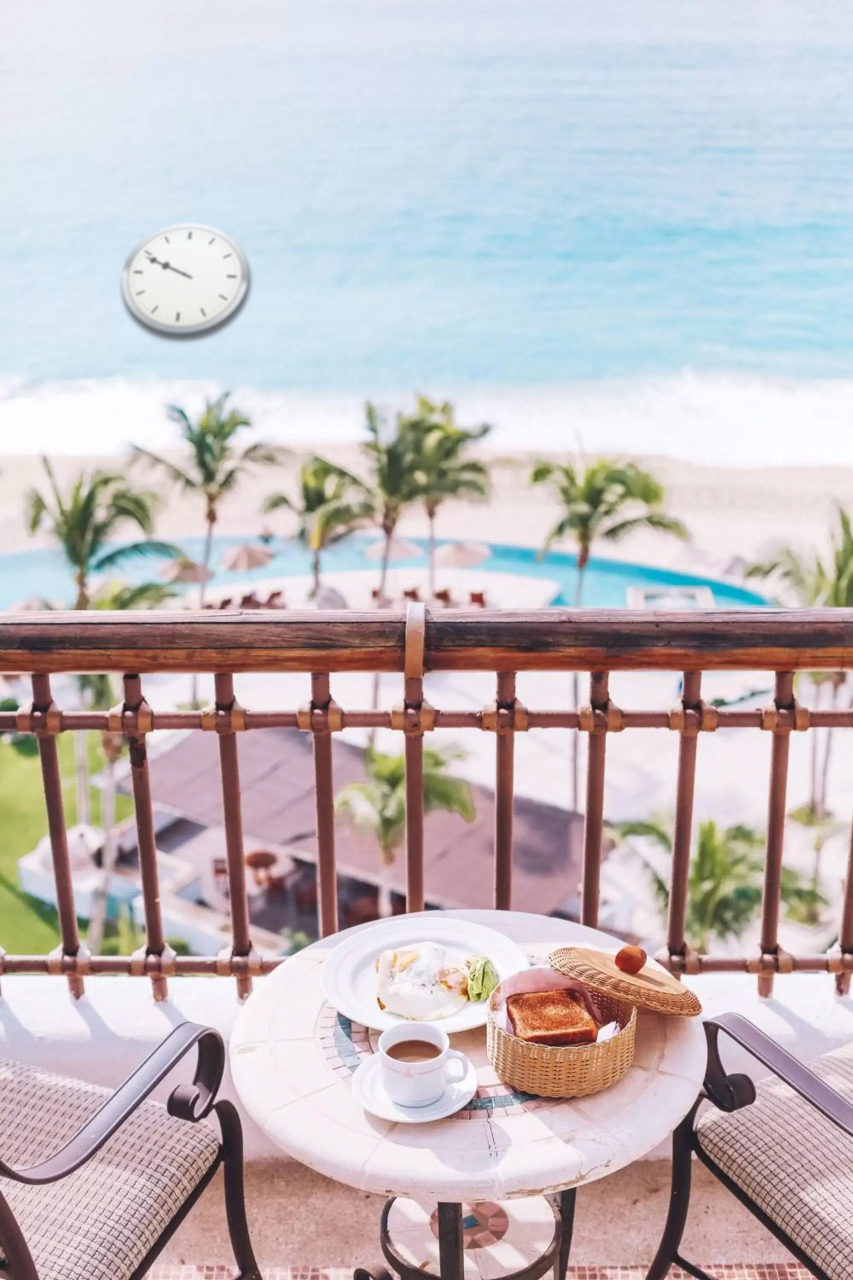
9.49
